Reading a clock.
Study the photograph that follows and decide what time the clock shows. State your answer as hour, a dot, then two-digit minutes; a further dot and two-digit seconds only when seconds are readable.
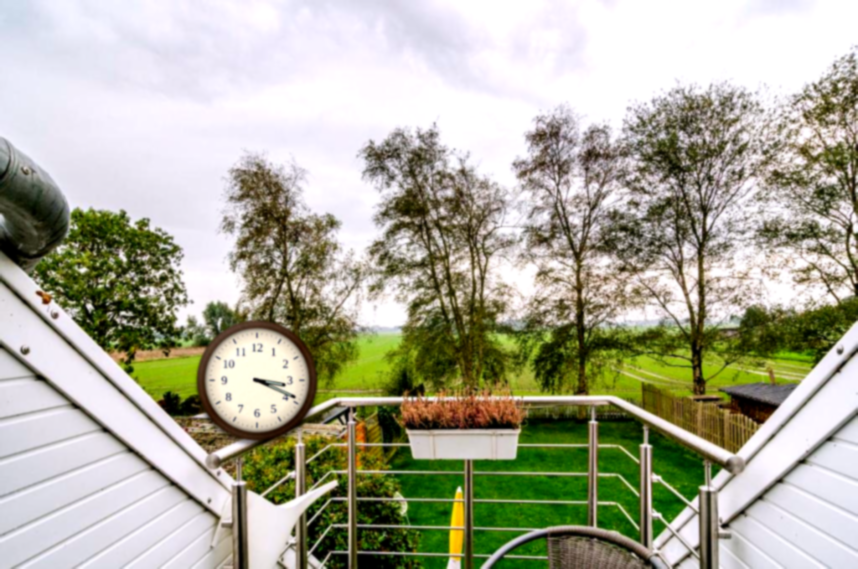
3.19
